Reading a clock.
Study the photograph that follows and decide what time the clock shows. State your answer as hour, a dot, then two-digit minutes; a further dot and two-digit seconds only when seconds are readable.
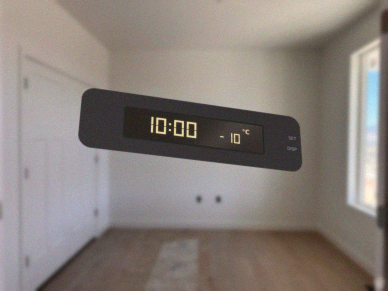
10.00
